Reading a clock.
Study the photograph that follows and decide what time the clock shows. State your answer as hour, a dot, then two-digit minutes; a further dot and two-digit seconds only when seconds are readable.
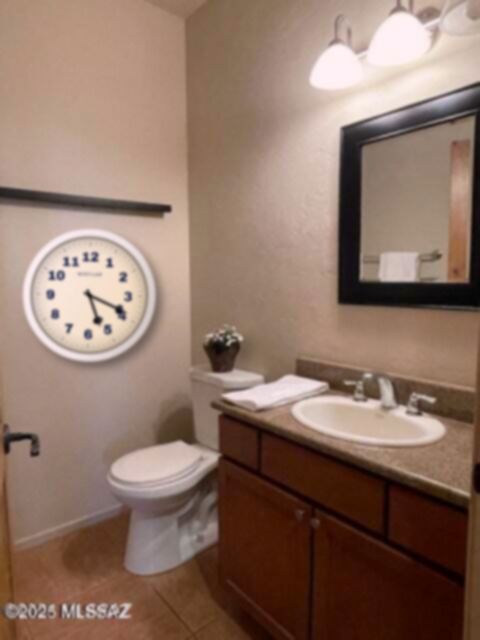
5.19
